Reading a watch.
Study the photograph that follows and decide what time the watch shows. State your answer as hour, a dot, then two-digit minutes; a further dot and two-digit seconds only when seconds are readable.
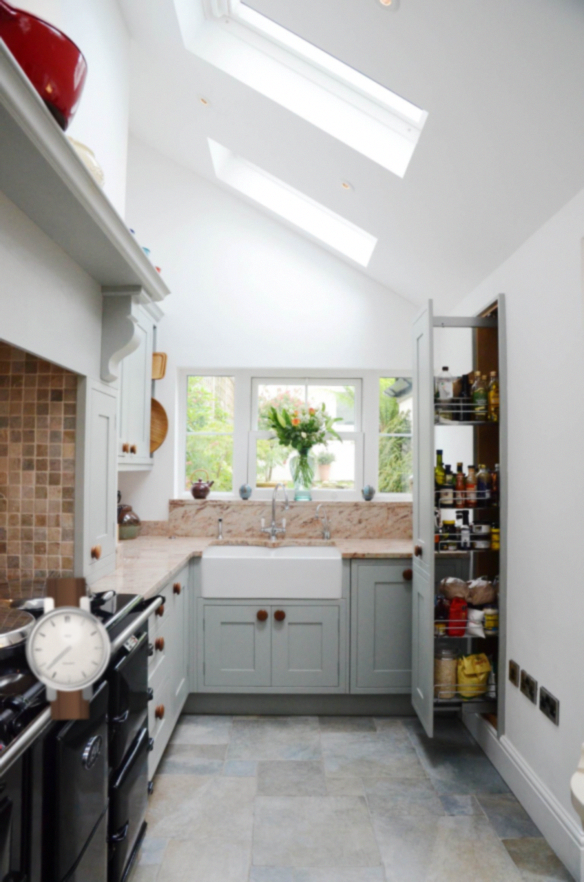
7.38
